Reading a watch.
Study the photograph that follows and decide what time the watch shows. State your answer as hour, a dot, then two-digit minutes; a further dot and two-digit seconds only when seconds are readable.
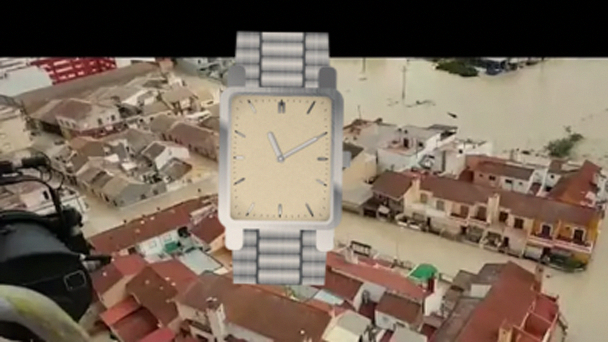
11.10
